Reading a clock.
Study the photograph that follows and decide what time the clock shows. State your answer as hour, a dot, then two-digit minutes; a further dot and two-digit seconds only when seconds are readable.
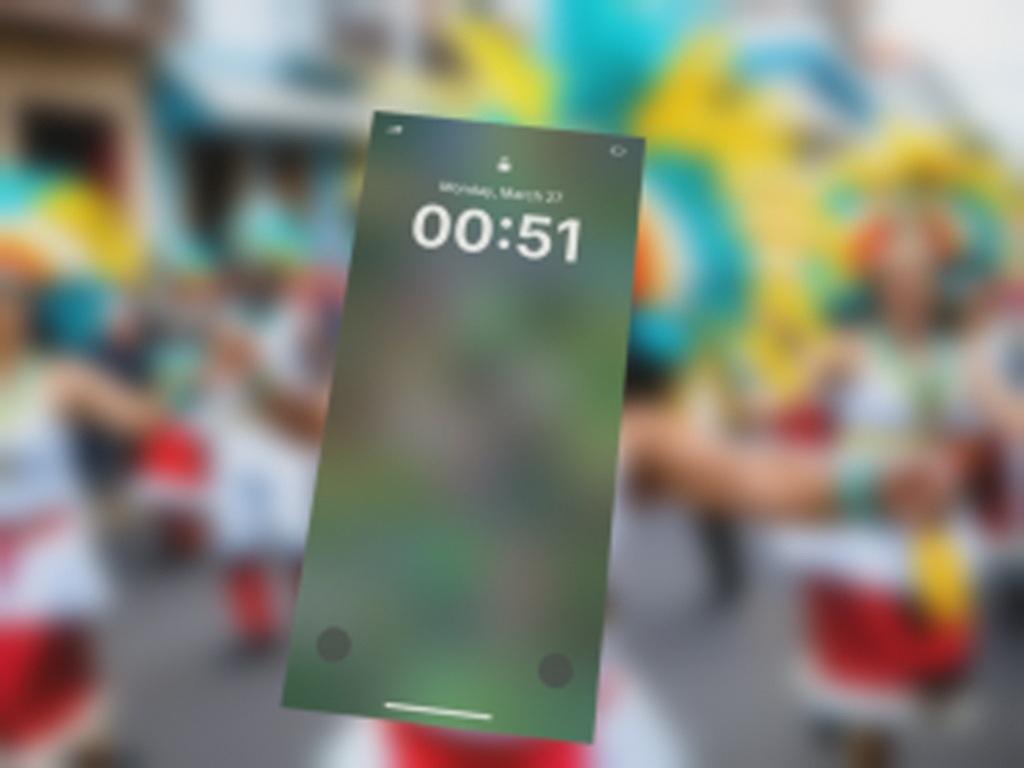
0.51
